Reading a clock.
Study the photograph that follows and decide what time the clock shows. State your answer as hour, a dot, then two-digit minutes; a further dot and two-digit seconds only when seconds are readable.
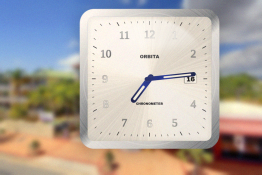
7.14
